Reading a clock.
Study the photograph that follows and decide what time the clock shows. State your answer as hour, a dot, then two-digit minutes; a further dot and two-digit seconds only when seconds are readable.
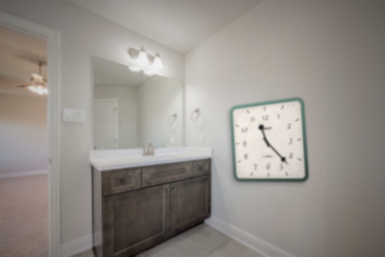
11.23
